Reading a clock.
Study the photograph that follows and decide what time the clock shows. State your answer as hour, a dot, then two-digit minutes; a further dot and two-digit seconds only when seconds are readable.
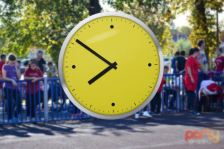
7.51
